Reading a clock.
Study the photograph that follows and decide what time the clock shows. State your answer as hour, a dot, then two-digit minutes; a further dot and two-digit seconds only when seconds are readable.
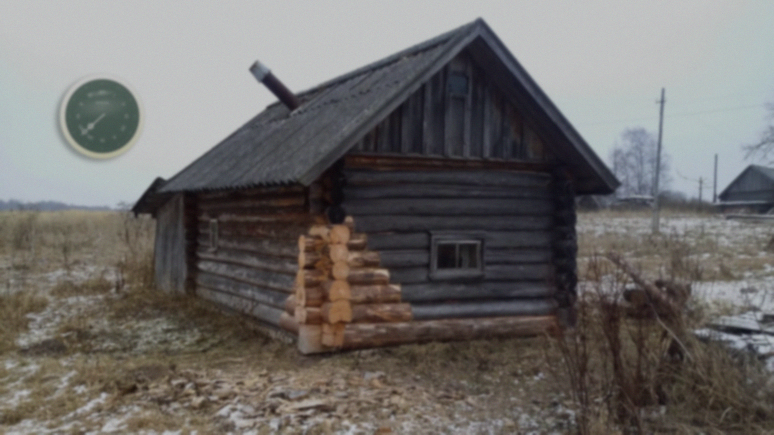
7.38
